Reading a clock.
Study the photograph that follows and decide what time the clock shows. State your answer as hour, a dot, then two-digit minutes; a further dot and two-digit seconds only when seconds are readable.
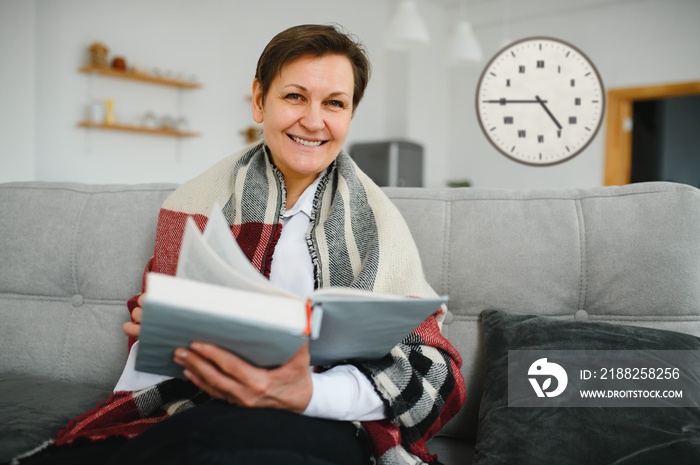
4.45
